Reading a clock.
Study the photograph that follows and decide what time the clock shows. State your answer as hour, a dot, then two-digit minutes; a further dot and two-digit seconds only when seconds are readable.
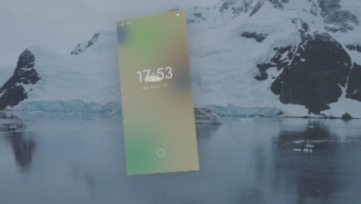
17.53
